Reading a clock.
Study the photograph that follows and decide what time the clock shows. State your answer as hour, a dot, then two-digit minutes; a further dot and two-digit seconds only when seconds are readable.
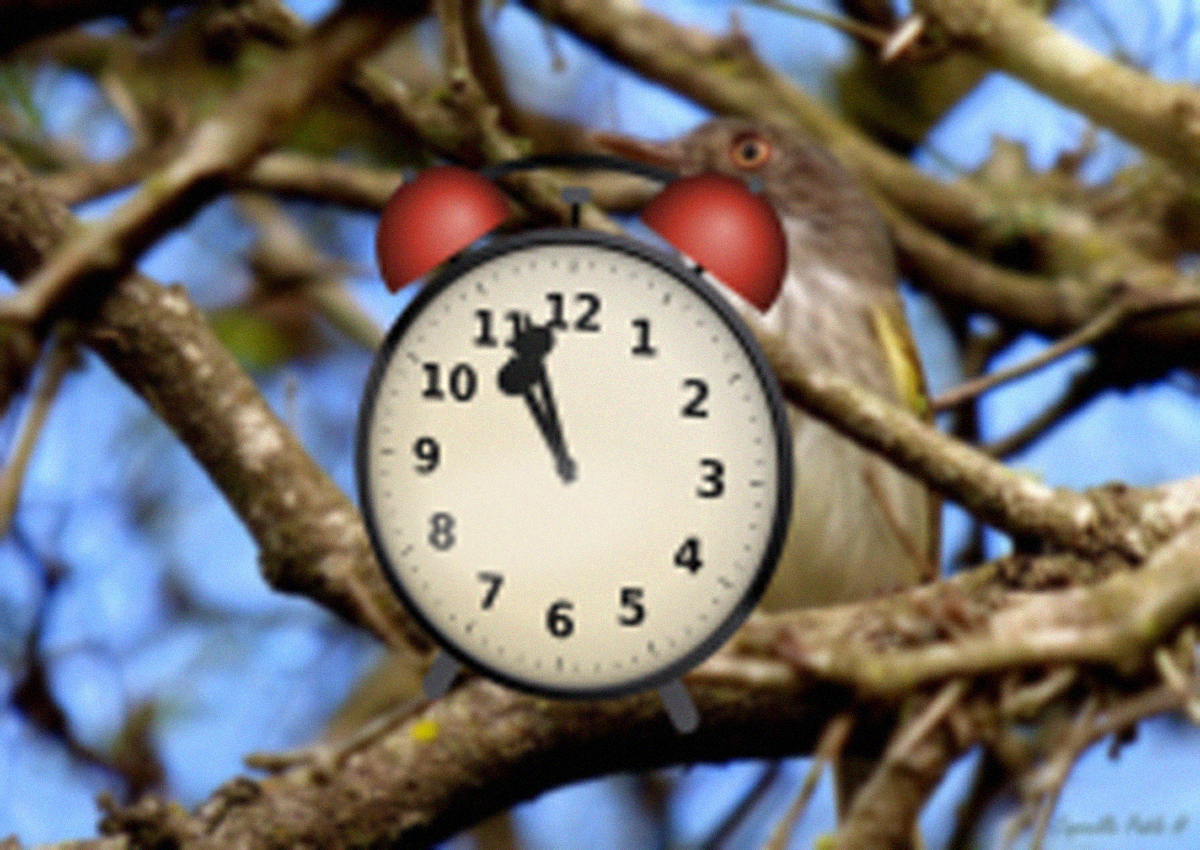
10.57
